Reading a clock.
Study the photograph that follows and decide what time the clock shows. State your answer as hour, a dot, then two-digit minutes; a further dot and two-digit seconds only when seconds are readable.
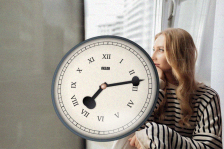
7.13
